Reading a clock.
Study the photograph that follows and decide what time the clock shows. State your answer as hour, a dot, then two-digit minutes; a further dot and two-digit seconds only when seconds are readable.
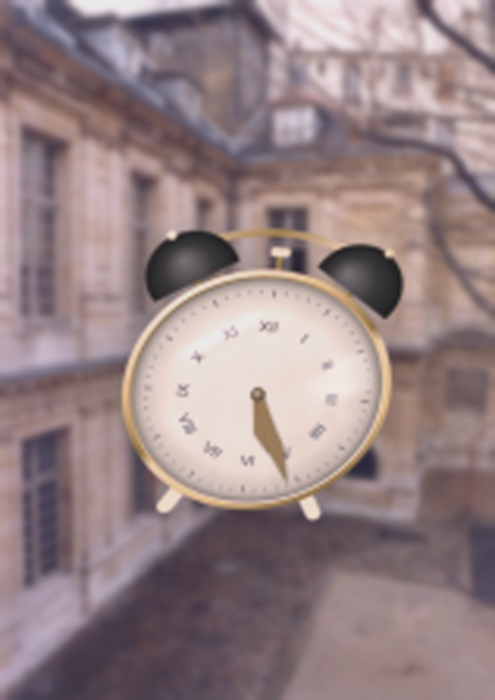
5.26
